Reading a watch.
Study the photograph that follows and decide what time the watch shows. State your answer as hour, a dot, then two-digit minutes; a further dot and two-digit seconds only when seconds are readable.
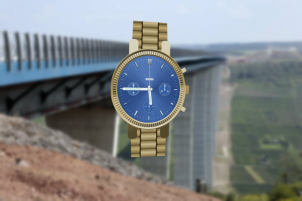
5.45
